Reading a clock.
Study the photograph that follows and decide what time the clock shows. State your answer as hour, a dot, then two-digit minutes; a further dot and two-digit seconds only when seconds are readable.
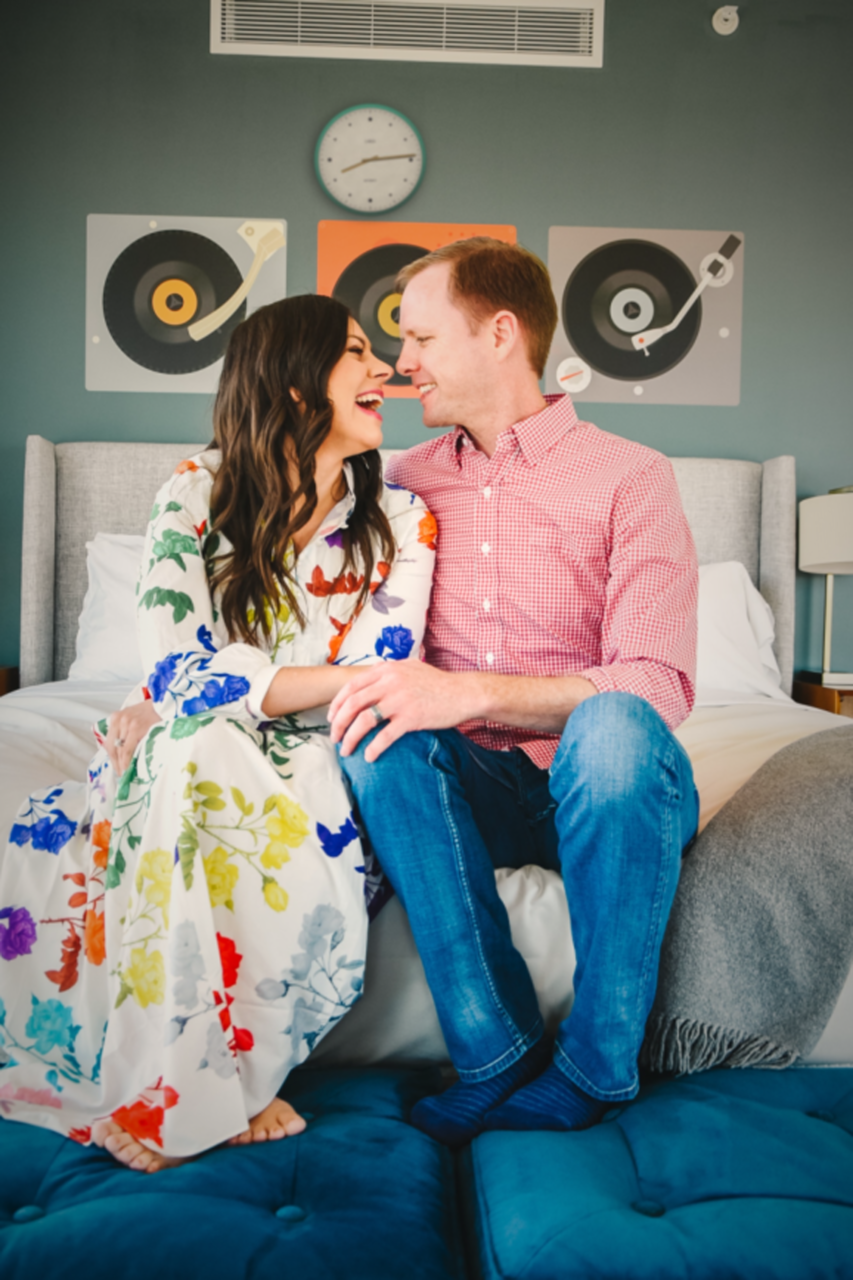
8.14
